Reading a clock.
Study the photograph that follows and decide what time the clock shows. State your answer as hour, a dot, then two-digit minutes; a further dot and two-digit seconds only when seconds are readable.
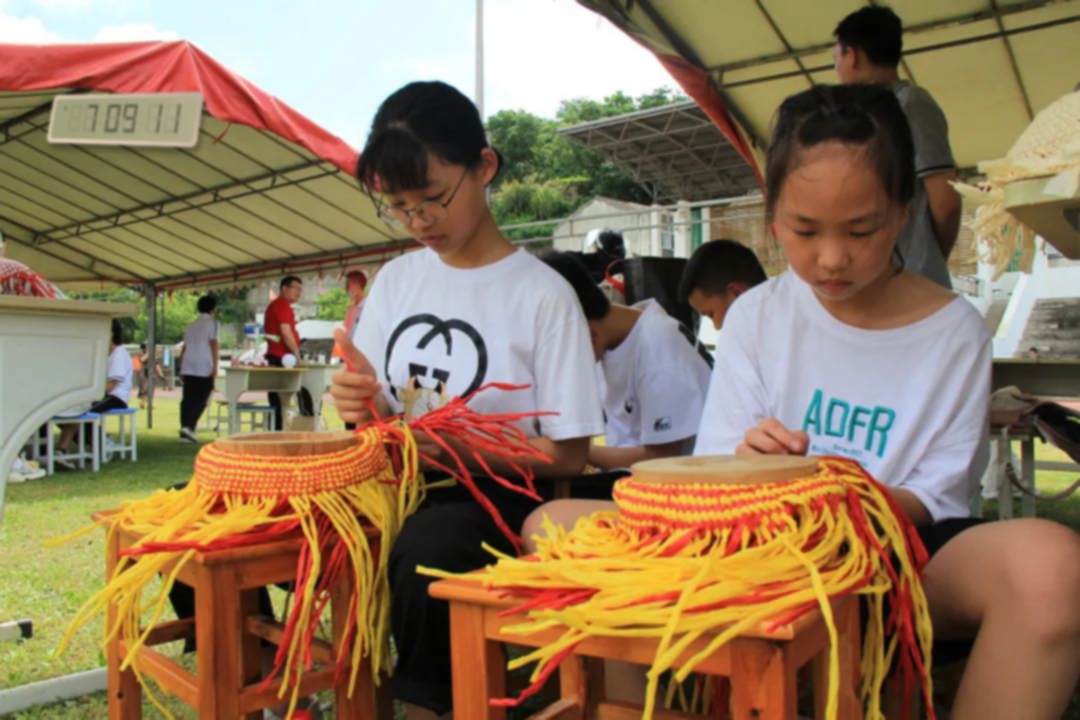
7.09.11
